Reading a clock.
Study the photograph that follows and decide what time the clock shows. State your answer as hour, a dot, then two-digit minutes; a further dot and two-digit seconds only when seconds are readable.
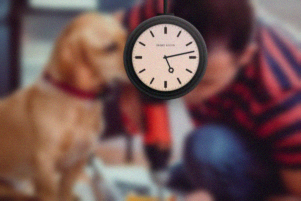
5.13
